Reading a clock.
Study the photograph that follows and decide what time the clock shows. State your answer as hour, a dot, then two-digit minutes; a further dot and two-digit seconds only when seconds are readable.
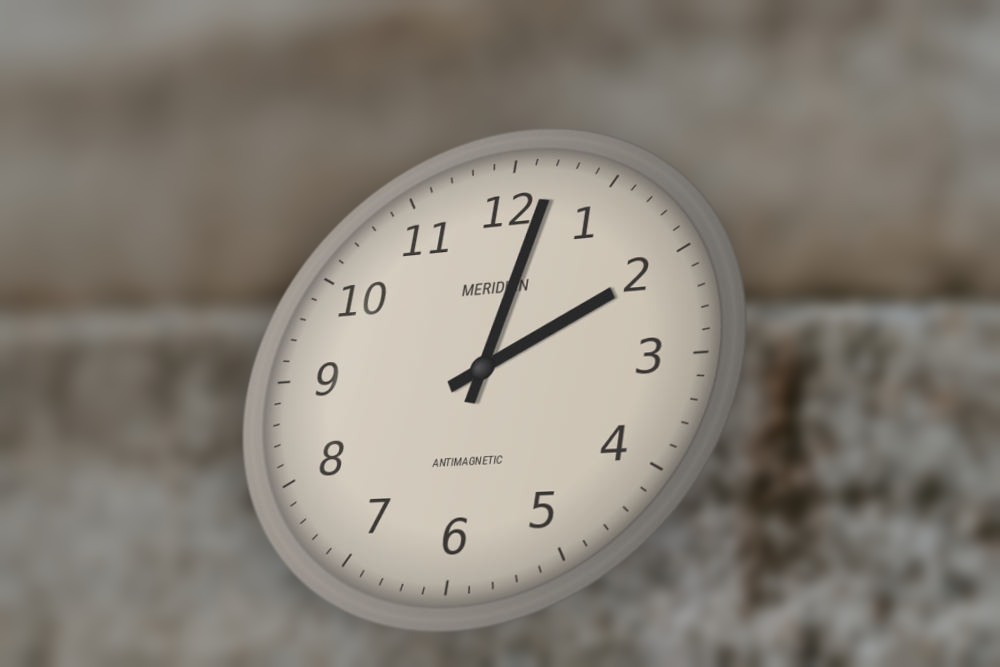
2.02
